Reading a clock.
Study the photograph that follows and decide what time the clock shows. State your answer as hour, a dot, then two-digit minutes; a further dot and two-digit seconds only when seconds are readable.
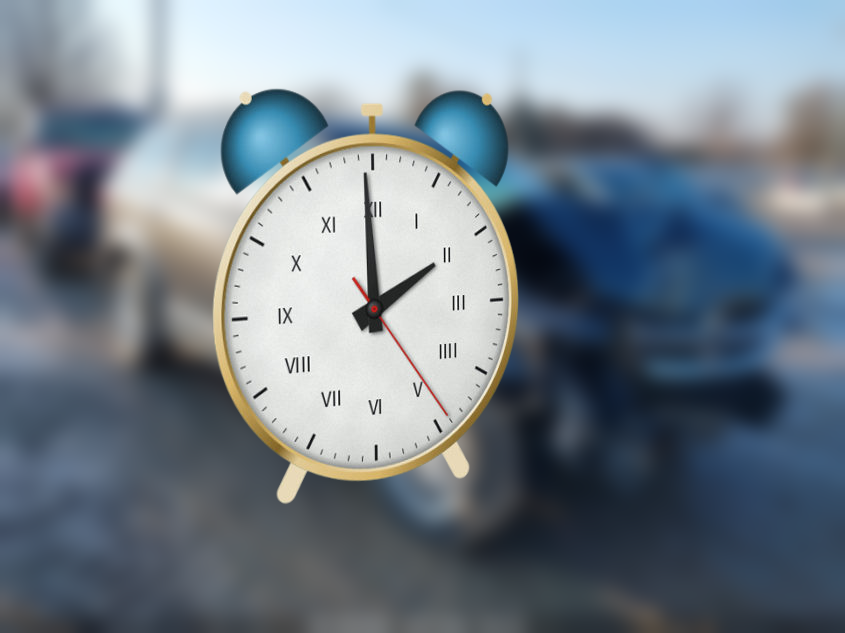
1.59.24
